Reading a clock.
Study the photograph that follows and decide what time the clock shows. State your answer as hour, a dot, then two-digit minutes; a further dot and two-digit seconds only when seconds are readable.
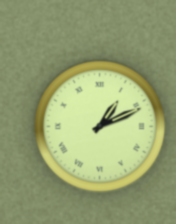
1.11
